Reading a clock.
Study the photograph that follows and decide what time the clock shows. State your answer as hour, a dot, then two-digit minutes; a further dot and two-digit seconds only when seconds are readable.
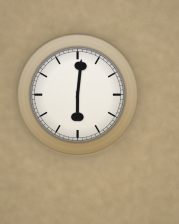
6.01
